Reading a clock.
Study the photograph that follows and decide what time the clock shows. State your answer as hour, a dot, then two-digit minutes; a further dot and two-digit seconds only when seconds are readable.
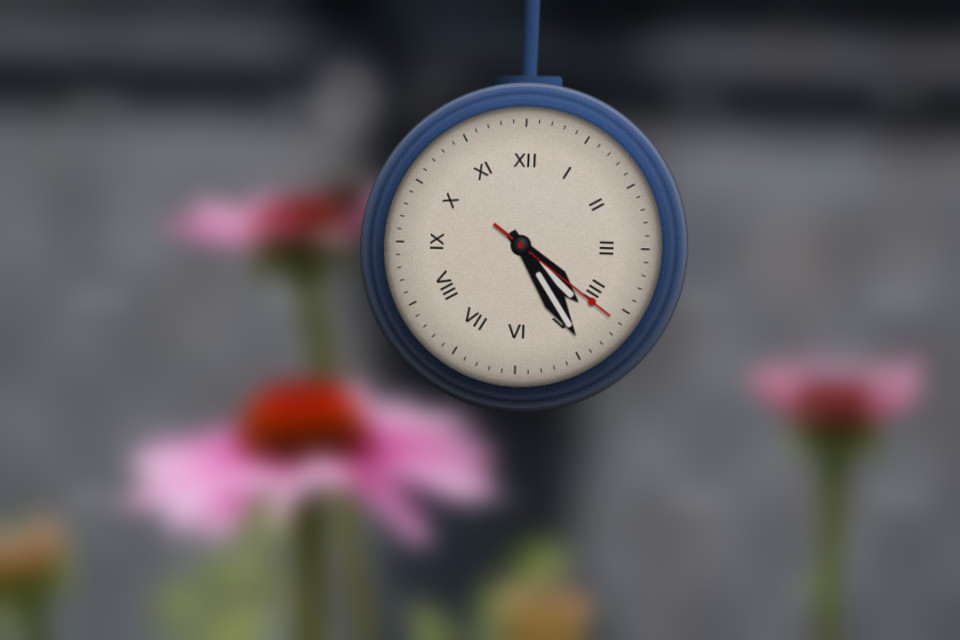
4.24.21
